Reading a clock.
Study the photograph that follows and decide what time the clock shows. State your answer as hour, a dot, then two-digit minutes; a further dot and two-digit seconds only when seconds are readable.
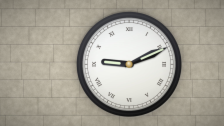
9.11
